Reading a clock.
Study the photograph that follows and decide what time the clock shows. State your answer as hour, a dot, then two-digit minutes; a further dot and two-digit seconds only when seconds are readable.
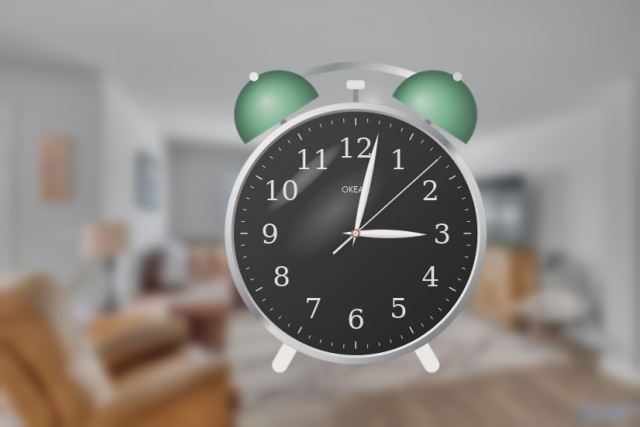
3.02.08
